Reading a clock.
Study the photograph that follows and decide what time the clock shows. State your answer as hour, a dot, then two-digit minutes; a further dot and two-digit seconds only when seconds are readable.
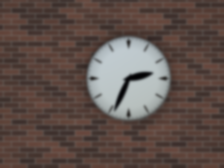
2.34
